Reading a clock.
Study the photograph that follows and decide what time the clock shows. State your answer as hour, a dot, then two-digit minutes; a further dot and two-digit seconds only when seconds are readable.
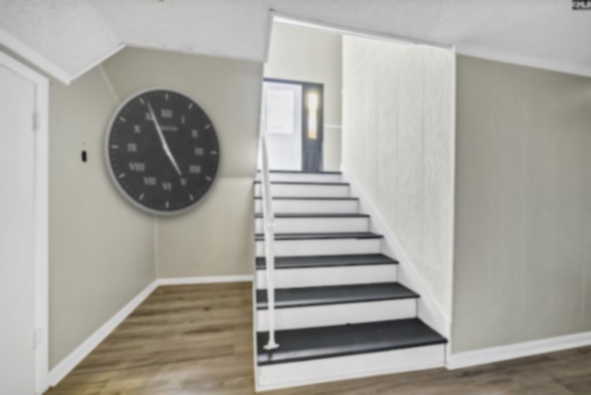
4.56
